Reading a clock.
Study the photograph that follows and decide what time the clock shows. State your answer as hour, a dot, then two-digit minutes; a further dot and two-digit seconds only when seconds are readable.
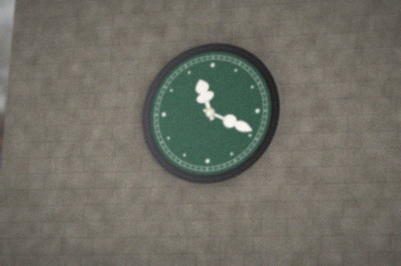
11.19
